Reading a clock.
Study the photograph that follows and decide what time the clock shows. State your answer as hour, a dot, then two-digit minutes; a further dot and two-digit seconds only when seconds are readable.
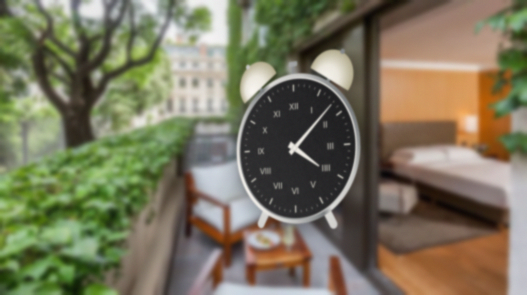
4.08
